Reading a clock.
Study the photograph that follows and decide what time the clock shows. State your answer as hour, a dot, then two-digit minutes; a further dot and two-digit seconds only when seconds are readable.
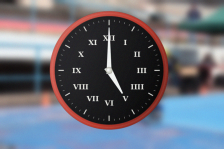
5.00
